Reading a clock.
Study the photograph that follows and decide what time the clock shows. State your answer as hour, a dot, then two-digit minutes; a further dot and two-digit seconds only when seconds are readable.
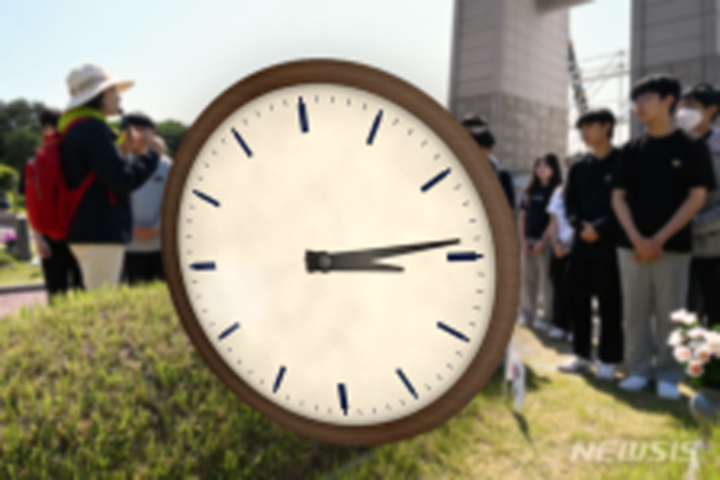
3.14
